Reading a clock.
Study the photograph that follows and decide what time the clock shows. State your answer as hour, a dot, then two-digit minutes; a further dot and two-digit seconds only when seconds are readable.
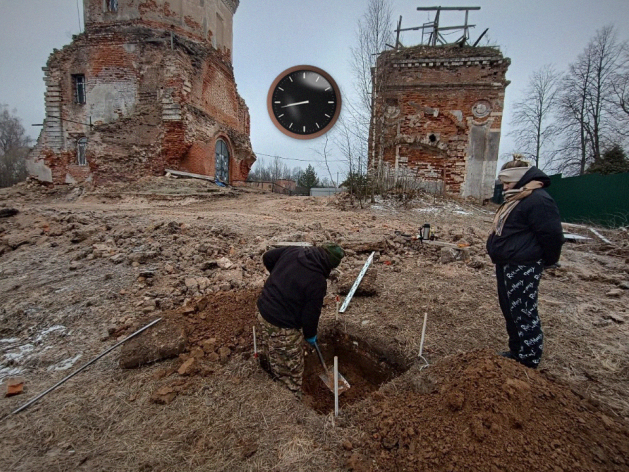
8.43
